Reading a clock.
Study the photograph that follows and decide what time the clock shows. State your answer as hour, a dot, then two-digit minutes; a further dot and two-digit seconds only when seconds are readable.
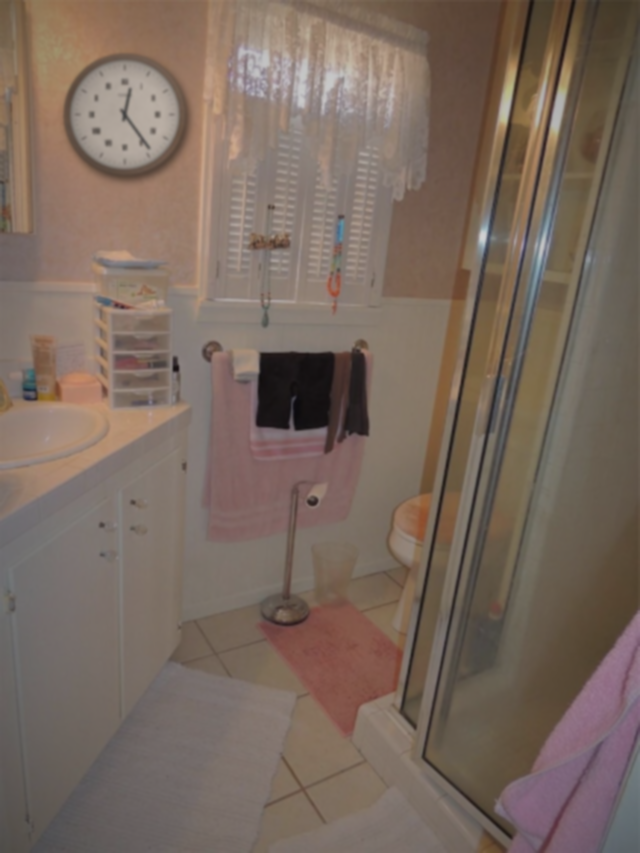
12.24
